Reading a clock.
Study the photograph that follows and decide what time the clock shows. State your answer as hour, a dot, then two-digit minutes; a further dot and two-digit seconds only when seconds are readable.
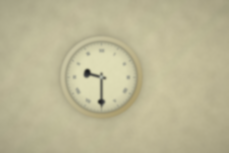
9.30
